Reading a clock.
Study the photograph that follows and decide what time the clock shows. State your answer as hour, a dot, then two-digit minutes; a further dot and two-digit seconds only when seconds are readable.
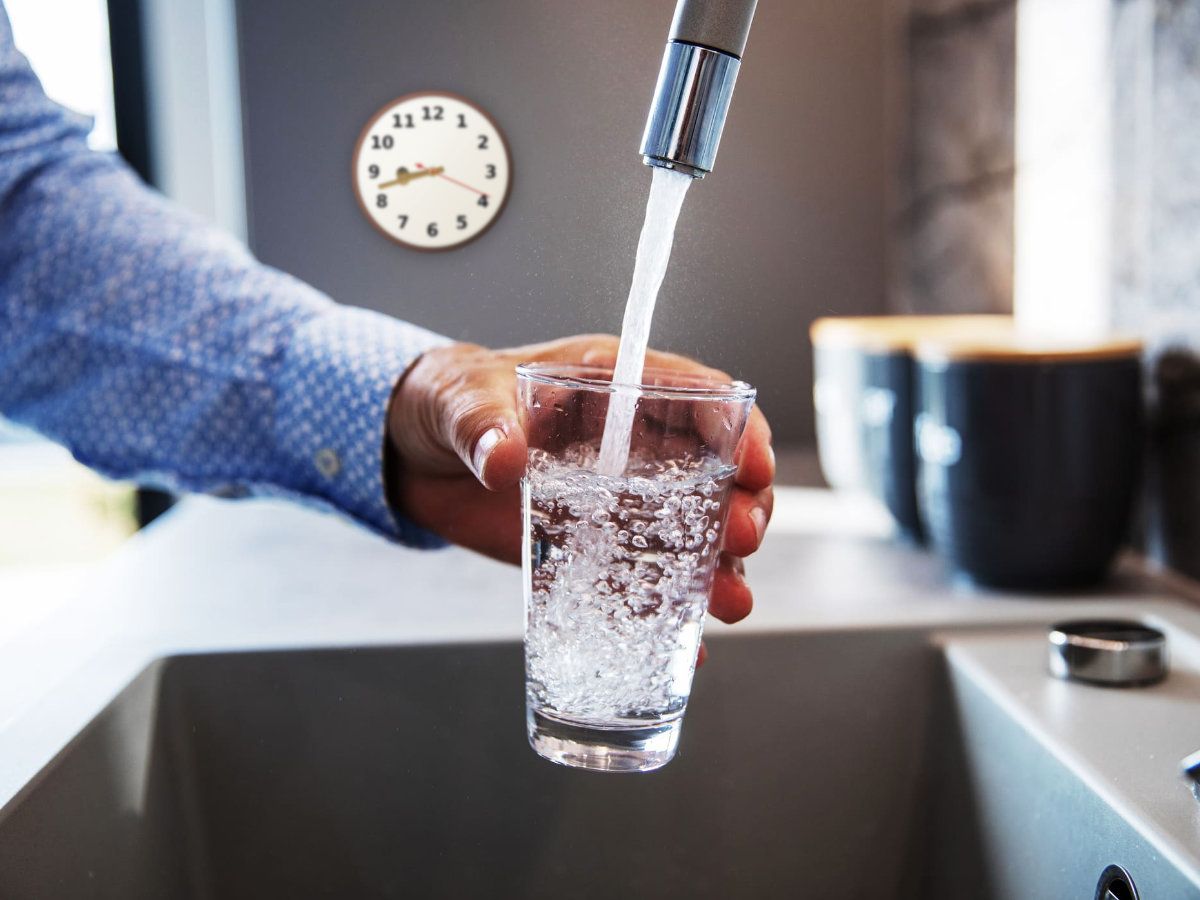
8.42.19
